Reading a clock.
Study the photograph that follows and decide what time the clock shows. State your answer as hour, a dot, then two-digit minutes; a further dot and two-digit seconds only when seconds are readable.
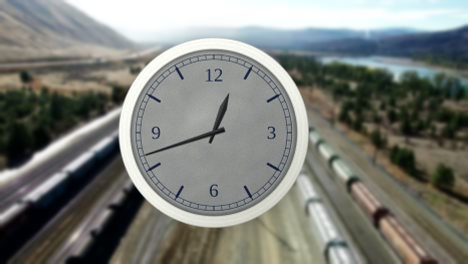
12.42
